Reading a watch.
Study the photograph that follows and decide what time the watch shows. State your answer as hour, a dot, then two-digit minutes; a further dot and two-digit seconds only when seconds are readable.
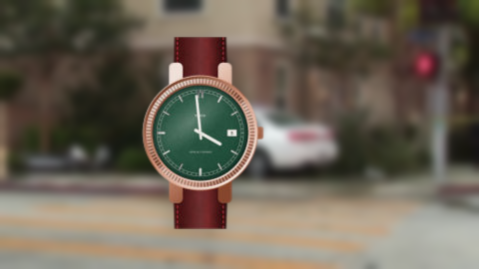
3.59
